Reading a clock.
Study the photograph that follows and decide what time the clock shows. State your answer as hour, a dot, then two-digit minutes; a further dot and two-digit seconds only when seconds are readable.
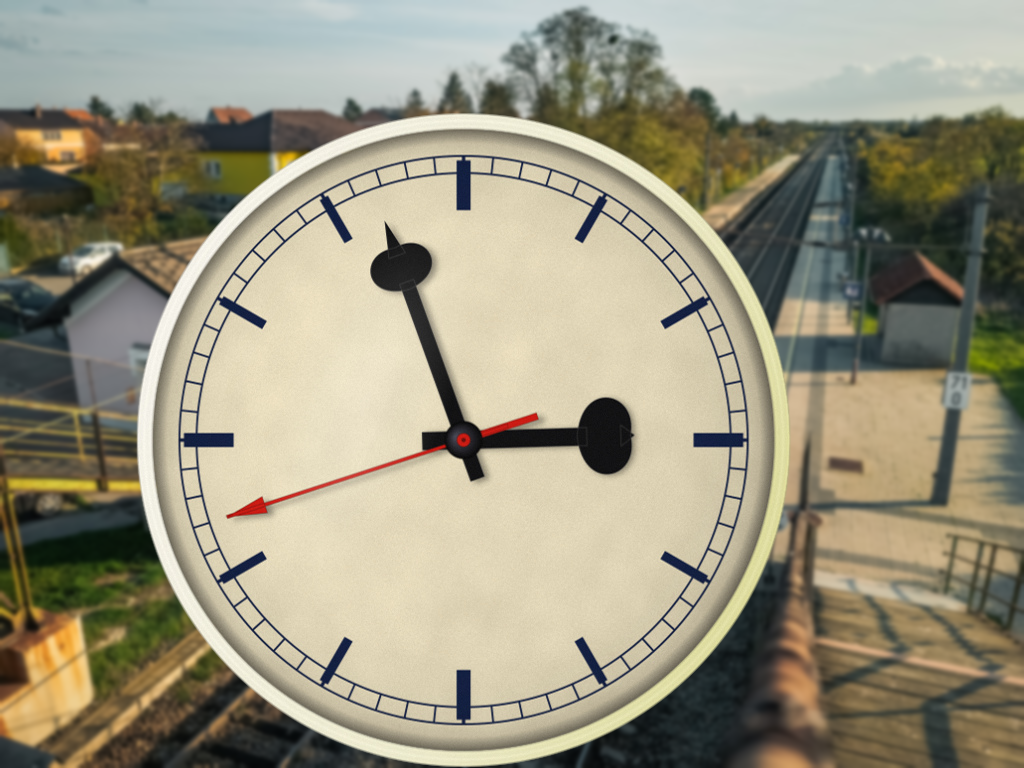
2.56.42
